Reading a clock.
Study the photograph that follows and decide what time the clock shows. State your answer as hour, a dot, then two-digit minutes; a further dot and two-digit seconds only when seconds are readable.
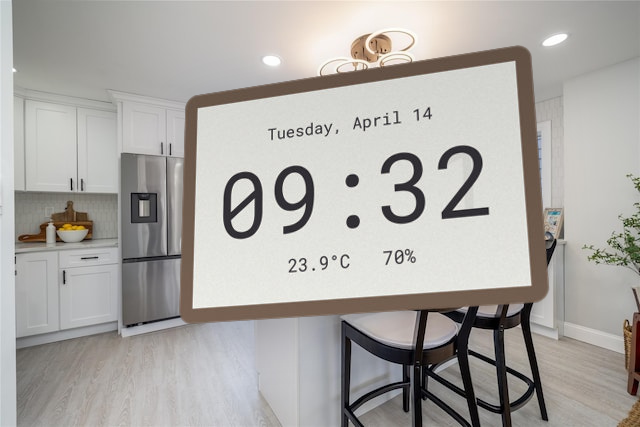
9.32
